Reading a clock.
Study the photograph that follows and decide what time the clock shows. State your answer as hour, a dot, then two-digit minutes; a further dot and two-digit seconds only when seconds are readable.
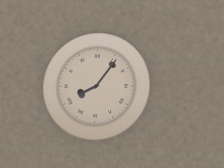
8.06
